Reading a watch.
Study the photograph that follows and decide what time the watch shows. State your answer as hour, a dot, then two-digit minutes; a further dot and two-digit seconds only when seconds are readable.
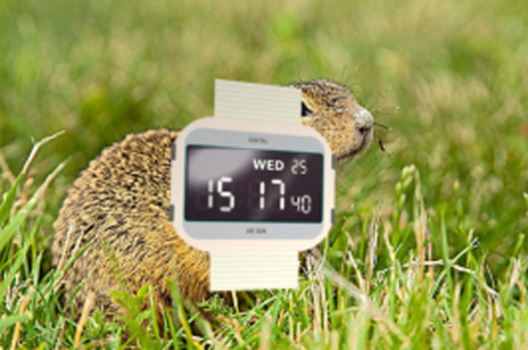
15.17.40
